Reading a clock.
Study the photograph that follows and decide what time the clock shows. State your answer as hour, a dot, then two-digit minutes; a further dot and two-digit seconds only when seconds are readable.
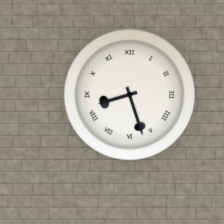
8.27
